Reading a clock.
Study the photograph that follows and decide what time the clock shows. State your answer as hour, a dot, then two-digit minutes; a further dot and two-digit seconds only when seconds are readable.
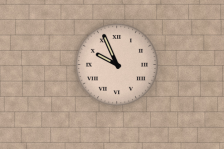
9.56
